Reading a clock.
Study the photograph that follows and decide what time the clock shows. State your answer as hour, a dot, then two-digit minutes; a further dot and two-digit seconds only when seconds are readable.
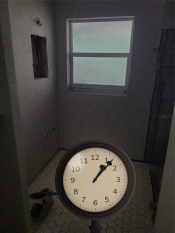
1.07
